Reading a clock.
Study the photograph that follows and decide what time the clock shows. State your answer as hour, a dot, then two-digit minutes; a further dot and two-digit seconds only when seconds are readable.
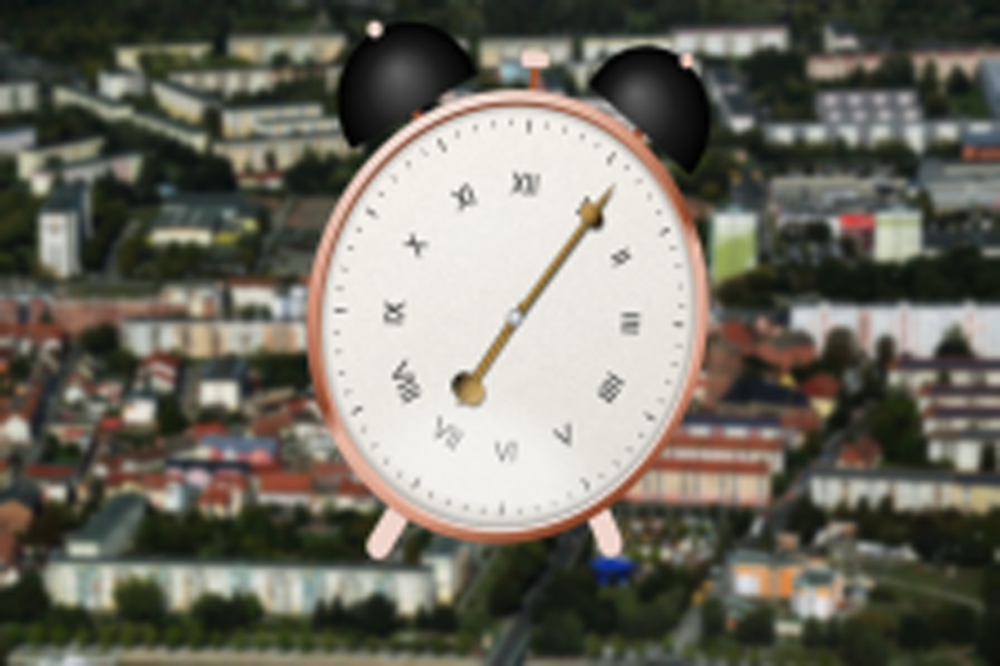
7.06
